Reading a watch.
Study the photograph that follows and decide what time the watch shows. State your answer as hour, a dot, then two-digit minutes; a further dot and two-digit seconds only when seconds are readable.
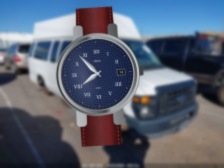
7.53
